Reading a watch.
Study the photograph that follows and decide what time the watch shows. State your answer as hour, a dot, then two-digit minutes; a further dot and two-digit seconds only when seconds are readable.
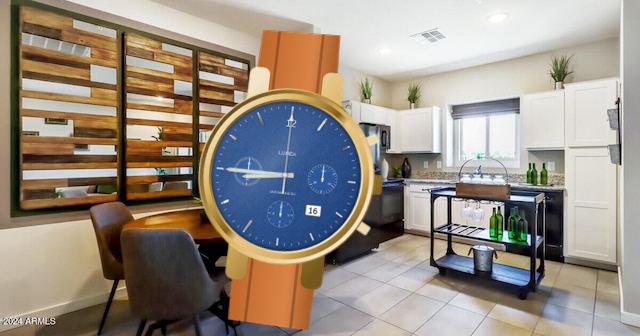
8.45
